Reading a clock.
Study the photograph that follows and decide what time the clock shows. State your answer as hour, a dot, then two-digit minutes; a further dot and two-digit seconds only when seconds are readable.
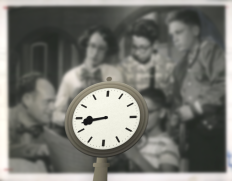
8.43
